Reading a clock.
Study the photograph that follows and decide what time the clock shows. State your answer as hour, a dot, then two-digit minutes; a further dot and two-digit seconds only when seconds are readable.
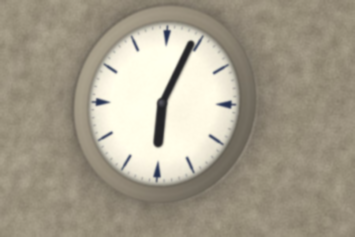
6.04
